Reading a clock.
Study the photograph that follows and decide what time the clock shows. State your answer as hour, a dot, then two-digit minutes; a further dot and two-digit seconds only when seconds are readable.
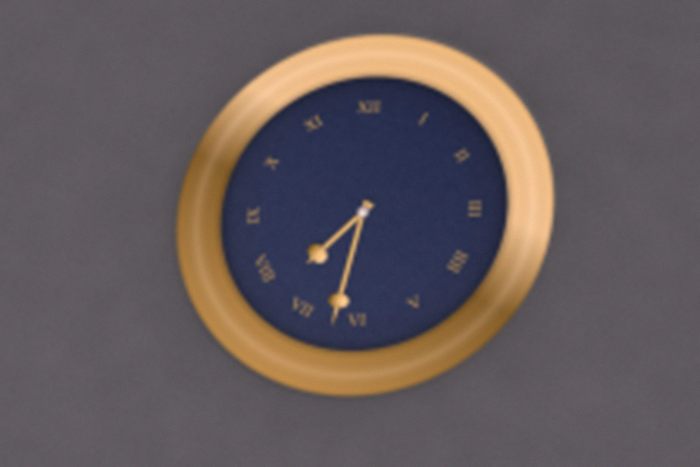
7.32
